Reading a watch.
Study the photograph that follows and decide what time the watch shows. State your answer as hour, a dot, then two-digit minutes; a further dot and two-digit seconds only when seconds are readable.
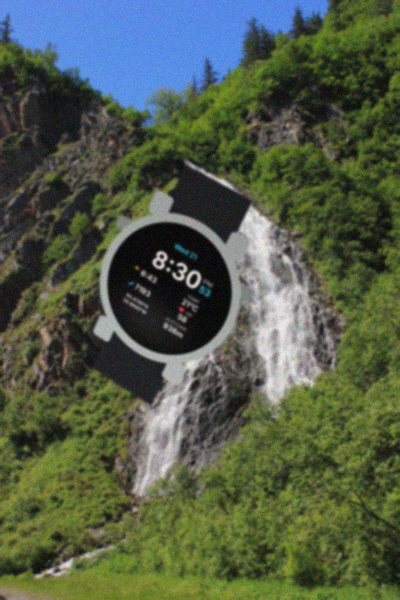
8.30
